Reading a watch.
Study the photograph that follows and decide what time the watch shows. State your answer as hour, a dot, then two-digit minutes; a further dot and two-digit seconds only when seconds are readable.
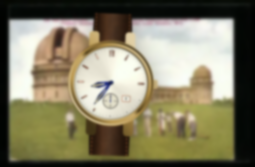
8.36
